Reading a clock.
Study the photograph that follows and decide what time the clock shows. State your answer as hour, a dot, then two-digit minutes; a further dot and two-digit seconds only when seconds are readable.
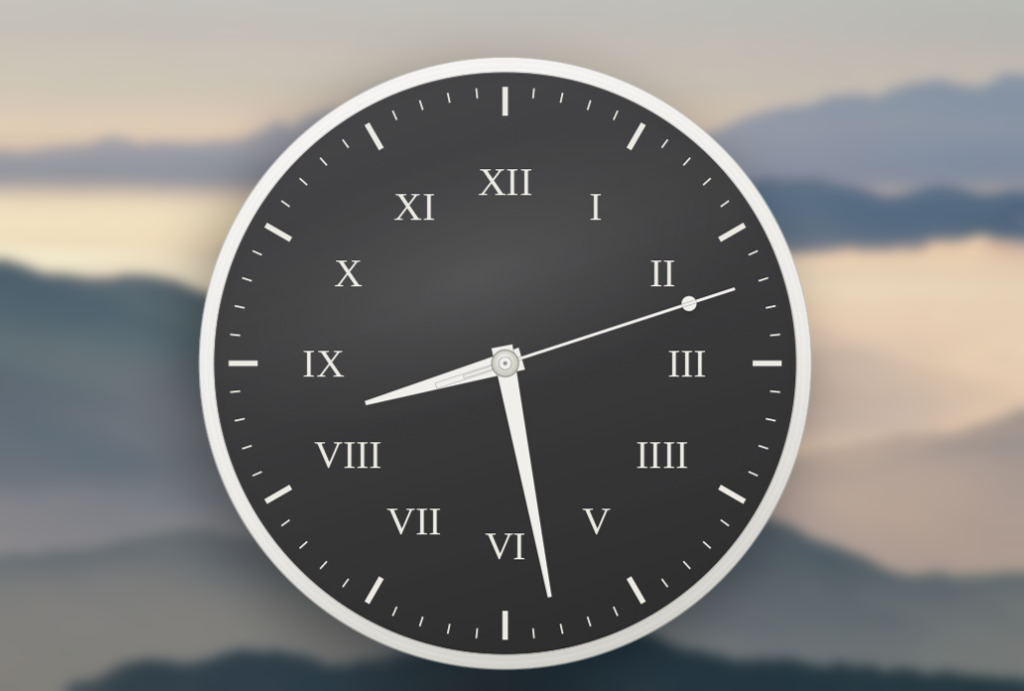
8.28.12
